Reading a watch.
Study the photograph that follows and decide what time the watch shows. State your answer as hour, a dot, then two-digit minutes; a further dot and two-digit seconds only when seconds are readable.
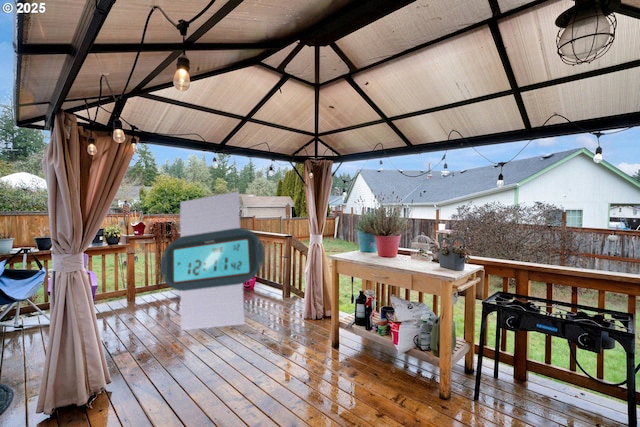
12.11
